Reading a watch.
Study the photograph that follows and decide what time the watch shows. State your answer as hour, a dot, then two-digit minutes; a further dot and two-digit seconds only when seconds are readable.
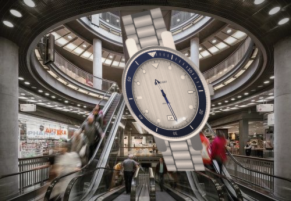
11.28
